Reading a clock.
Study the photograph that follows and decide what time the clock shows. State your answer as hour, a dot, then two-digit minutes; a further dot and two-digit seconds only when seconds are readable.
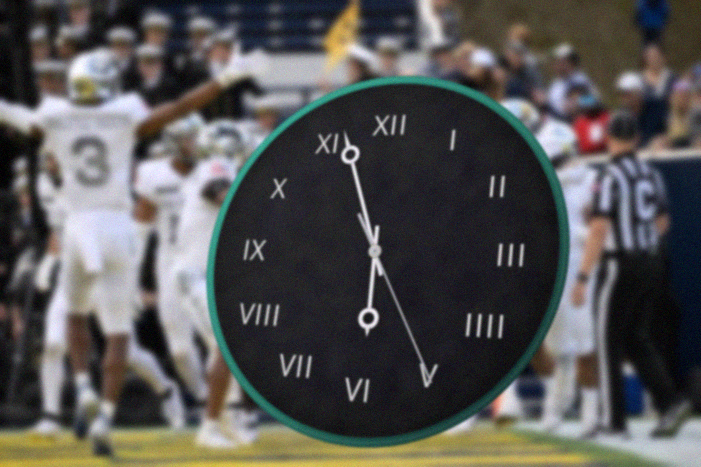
5.56.25
